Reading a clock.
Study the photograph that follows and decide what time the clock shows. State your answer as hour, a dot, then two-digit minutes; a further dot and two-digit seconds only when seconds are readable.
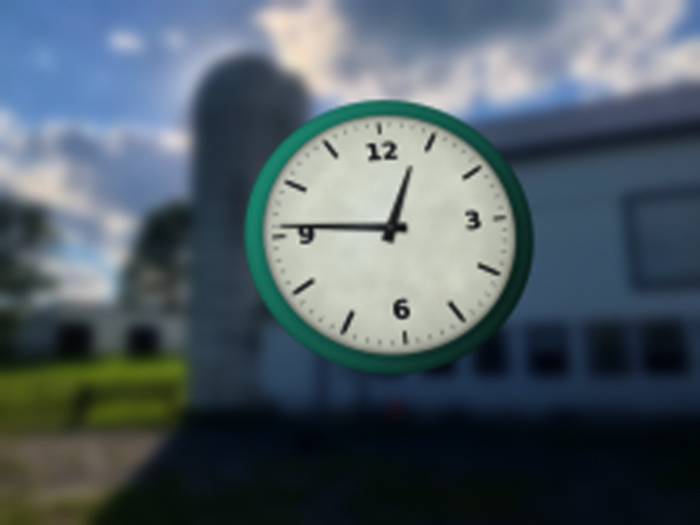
12.46
